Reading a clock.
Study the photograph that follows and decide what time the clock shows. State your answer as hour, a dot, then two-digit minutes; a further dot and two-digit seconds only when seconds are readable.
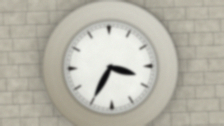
3.35
